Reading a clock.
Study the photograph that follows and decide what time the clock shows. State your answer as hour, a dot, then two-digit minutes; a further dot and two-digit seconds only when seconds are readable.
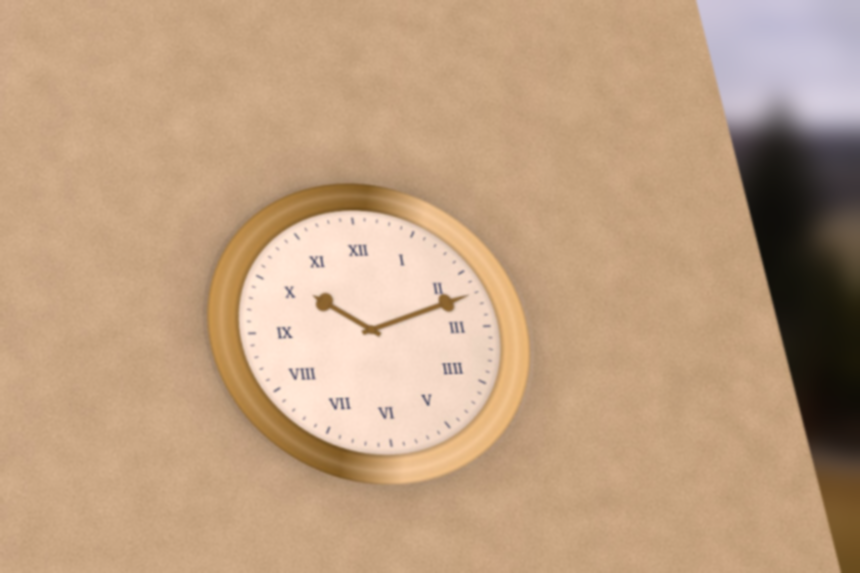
10.12
